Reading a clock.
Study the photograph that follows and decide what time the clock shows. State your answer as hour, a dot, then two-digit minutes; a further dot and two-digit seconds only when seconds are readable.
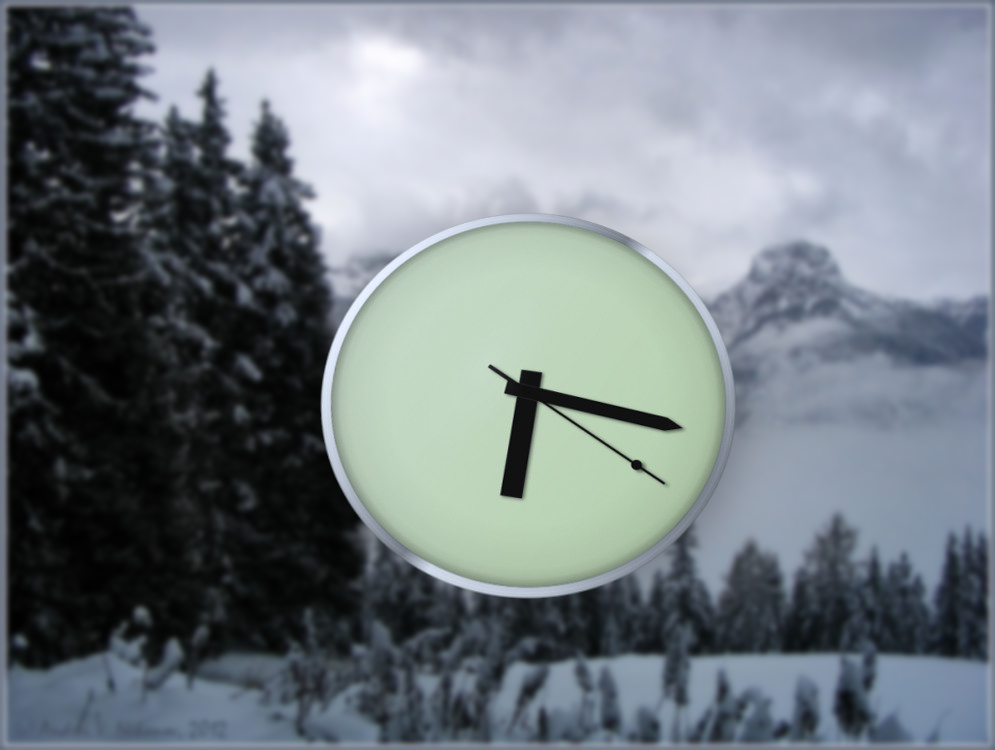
6.17.21
